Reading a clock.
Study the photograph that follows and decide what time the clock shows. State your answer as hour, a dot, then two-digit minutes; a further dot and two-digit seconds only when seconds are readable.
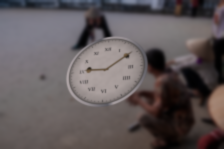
9.09
